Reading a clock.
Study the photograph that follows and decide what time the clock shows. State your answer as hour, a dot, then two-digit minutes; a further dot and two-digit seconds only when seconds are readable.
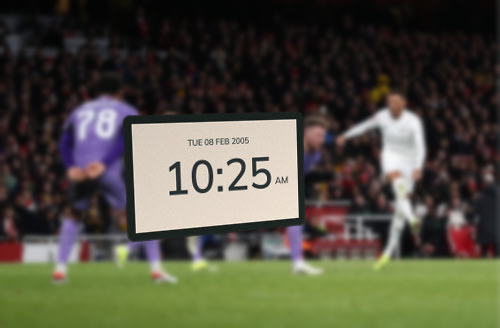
10.25
